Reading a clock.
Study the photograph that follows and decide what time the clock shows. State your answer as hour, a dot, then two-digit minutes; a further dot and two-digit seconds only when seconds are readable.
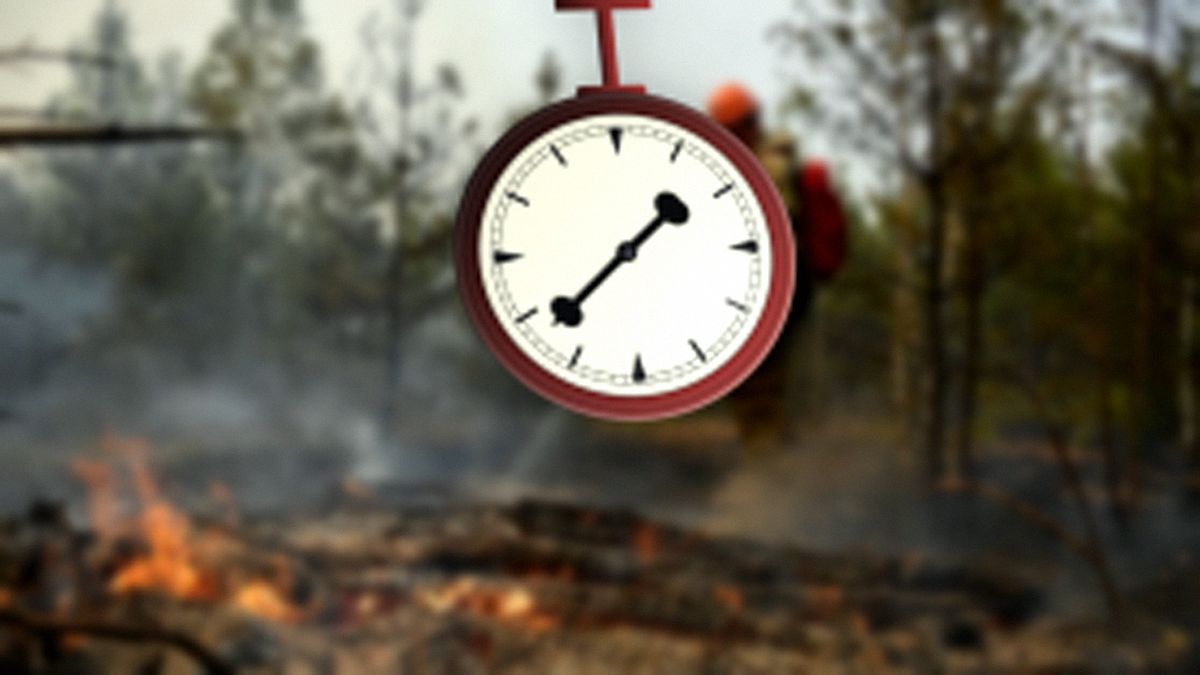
1.38
